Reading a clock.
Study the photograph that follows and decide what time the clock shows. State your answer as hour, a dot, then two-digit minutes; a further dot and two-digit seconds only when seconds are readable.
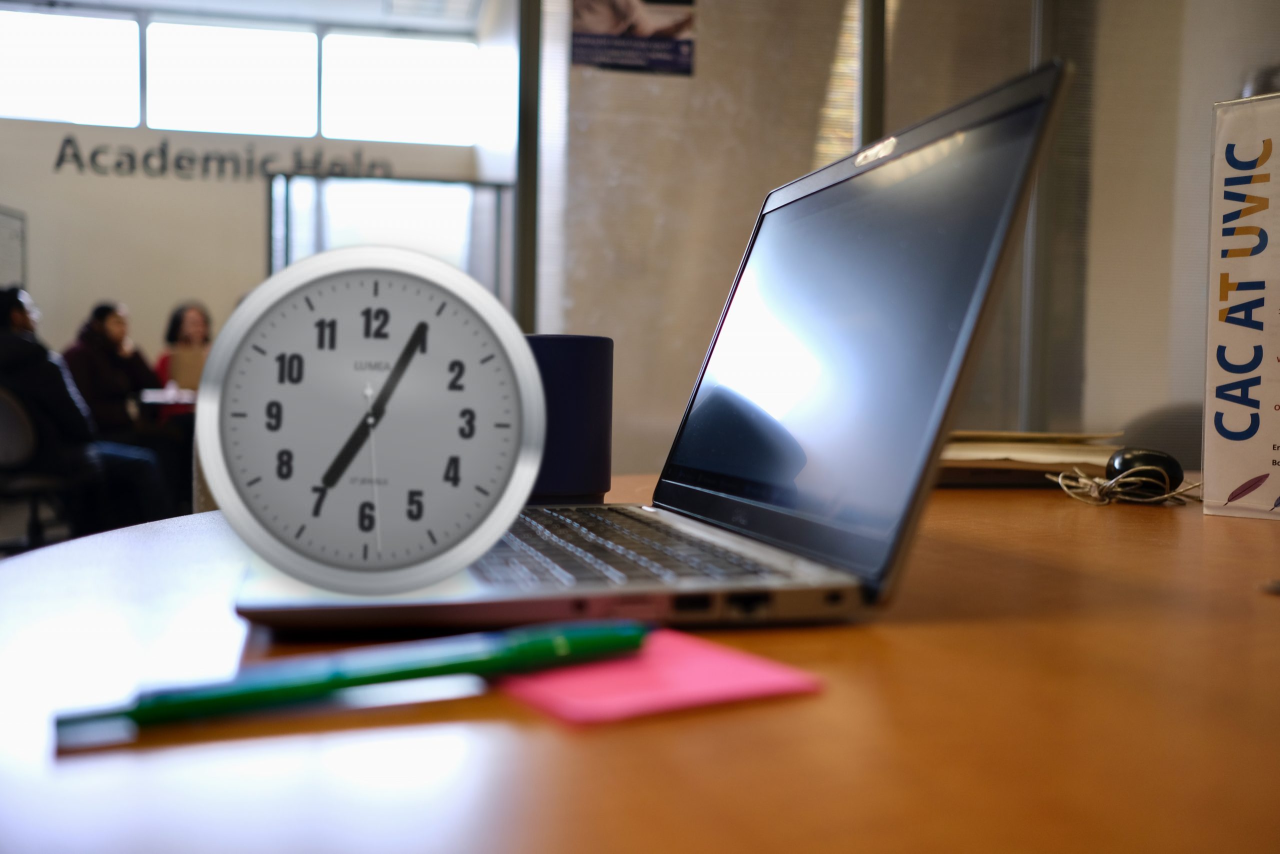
7.04.29
